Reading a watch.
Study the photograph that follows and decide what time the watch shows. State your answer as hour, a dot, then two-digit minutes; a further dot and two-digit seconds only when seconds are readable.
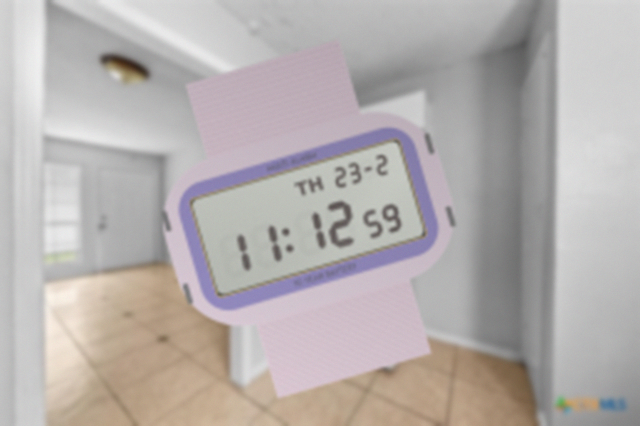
11.12.59
